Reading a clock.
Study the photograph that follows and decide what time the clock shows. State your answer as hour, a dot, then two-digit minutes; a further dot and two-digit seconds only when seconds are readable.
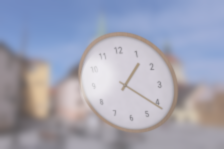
1.21
